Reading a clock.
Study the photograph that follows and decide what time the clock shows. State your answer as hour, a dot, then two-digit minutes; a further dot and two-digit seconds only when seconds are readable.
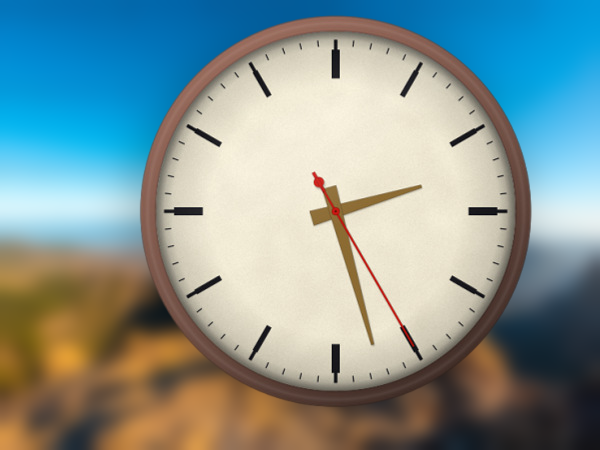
2.27.25
